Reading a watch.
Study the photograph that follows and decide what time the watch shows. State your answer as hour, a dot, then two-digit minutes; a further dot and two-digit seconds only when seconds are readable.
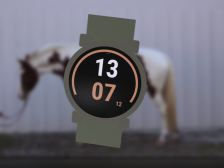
13.07
